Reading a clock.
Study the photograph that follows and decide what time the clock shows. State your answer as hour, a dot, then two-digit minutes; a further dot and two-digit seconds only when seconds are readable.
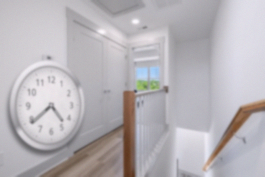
4.39
